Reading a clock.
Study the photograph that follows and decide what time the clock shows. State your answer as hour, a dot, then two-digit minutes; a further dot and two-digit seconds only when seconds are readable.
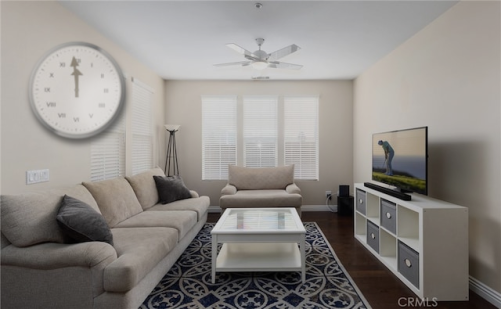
11.59
